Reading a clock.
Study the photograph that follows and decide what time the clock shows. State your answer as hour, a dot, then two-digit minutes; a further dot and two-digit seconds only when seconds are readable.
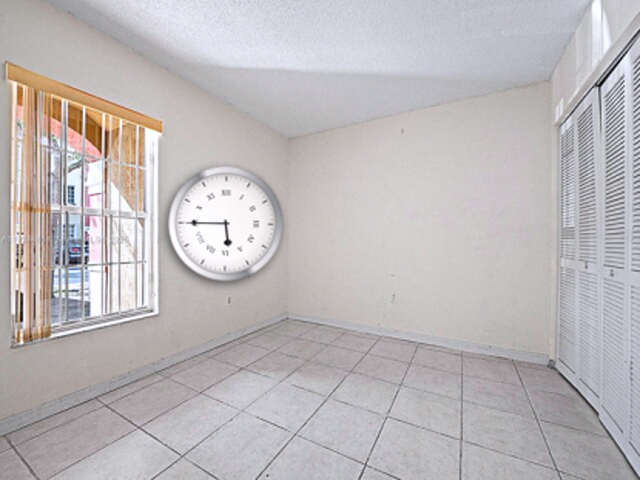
5.45
